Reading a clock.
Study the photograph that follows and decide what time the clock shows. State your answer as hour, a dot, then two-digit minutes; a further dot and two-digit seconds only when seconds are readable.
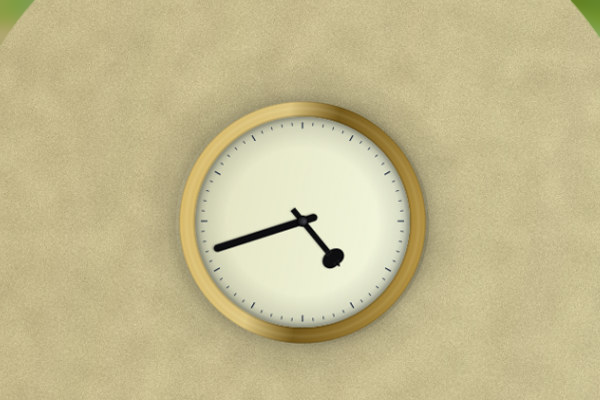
4.42
